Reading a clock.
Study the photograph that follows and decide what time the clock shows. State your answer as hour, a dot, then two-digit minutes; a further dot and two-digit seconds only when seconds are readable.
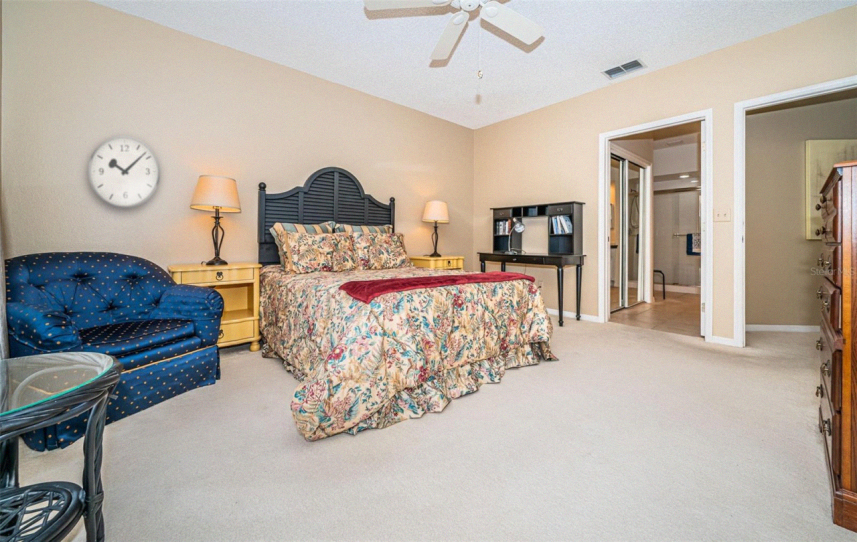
10.08
